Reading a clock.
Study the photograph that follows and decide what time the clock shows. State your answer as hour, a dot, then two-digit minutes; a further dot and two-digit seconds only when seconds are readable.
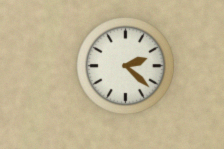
2.22
